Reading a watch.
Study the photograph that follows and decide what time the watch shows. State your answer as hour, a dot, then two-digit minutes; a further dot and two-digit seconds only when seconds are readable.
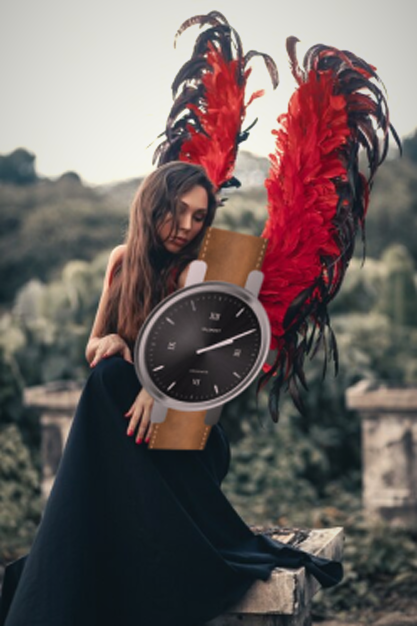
2.10
